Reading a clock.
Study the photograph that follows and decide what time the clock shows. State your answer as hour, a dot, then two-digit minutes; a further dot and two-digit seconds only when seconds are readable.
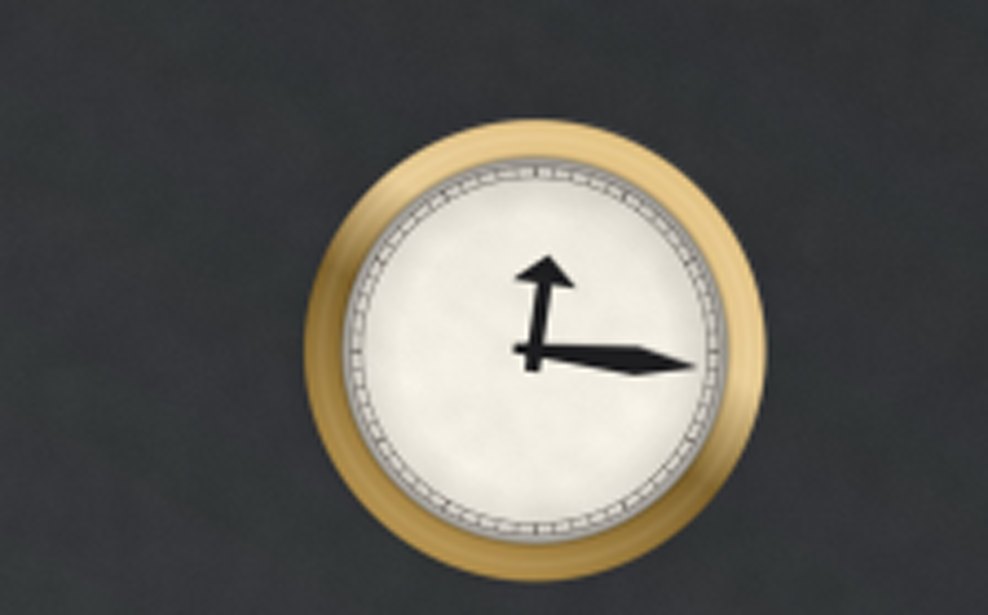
12.16
